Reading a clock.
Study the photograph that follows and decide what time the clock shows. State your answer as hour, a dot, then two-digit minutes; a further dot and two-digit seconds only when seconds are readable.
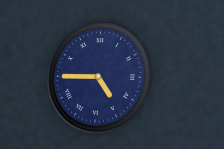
4.45
